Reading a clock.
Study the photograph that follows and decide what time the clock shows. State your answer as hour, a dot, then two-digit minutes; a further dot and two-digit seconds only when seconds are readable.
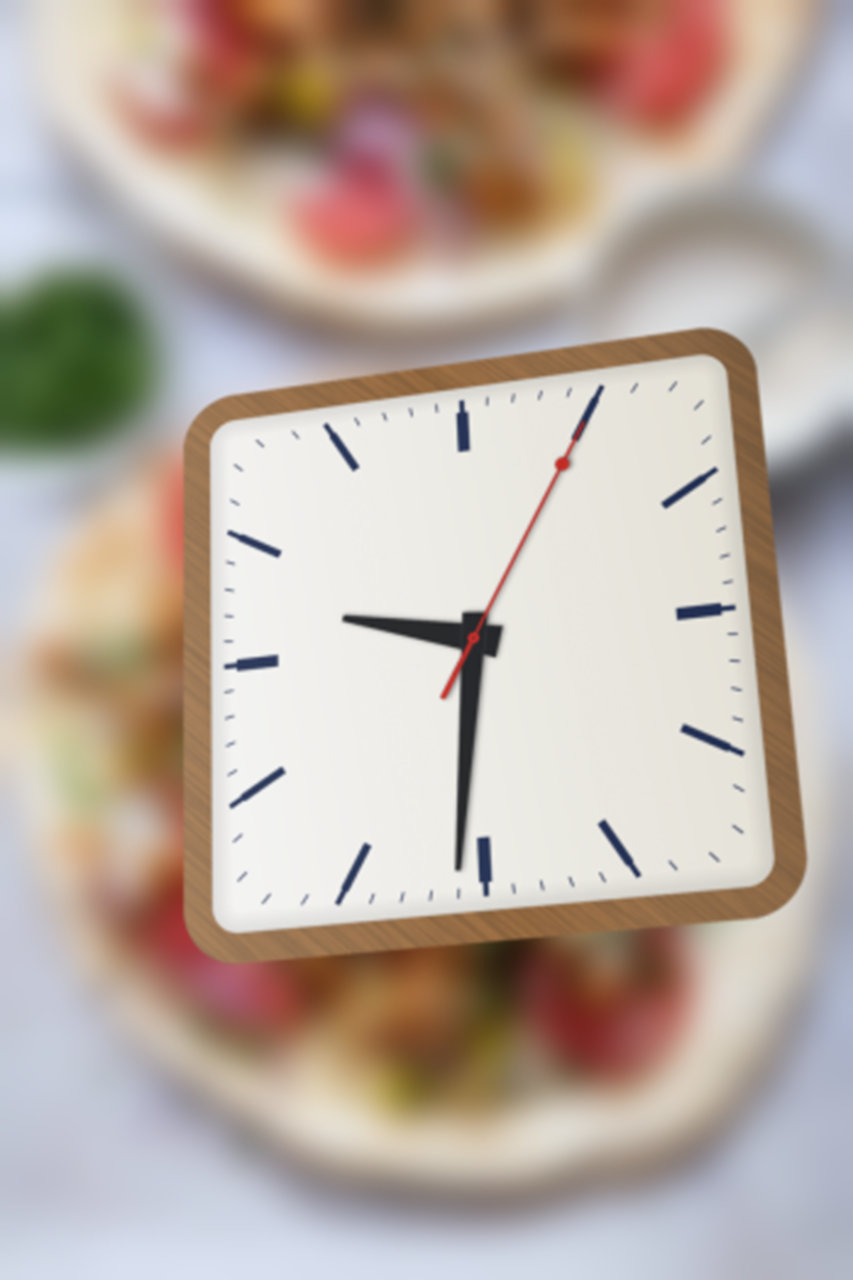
9.31.05
